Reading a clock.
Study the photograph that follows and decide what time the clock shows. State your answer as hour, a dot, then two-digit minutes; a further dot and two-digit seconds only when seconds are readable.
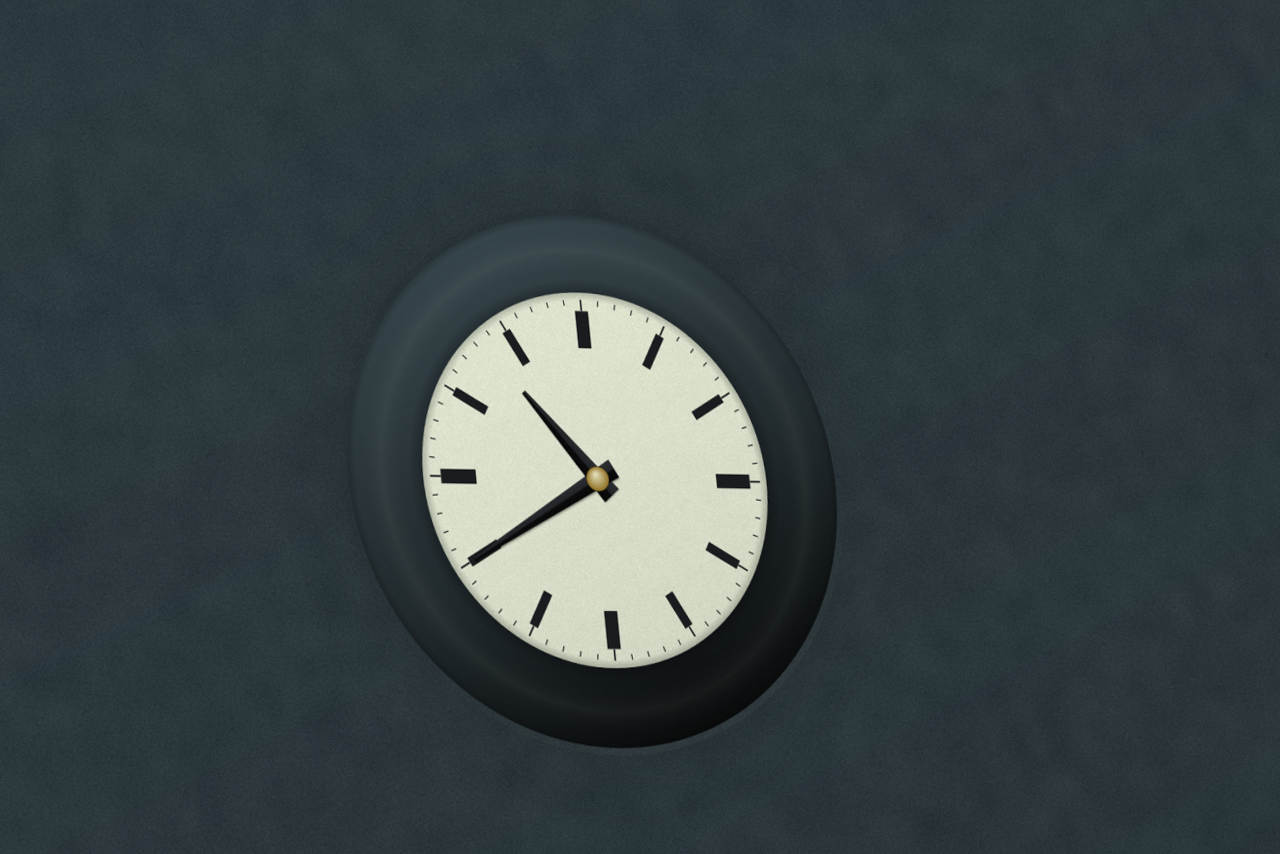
10.40
